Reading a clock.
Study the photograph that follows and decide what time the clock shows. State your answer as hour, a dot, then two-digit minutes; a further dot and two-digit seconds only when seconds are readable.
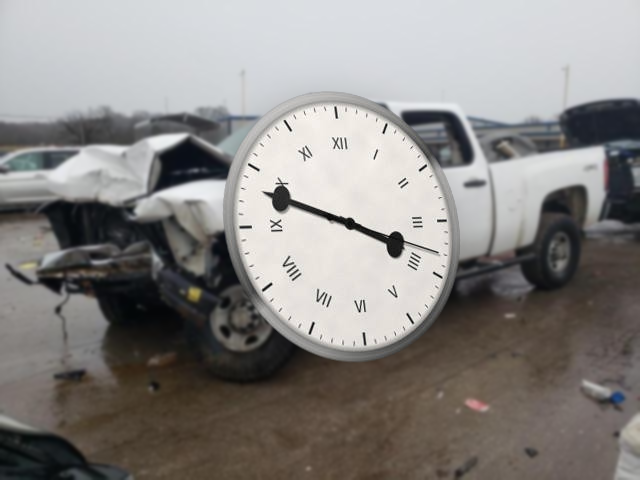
3.48.18
